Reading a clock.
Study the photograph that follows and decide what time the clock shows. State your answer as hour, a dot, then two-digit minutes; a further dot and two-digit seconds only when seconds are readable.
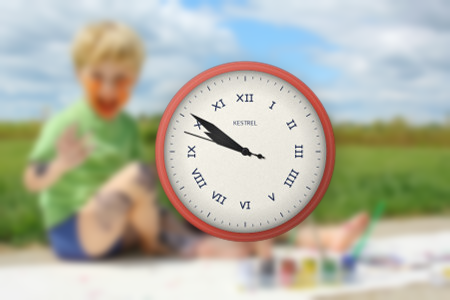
9.50.48
